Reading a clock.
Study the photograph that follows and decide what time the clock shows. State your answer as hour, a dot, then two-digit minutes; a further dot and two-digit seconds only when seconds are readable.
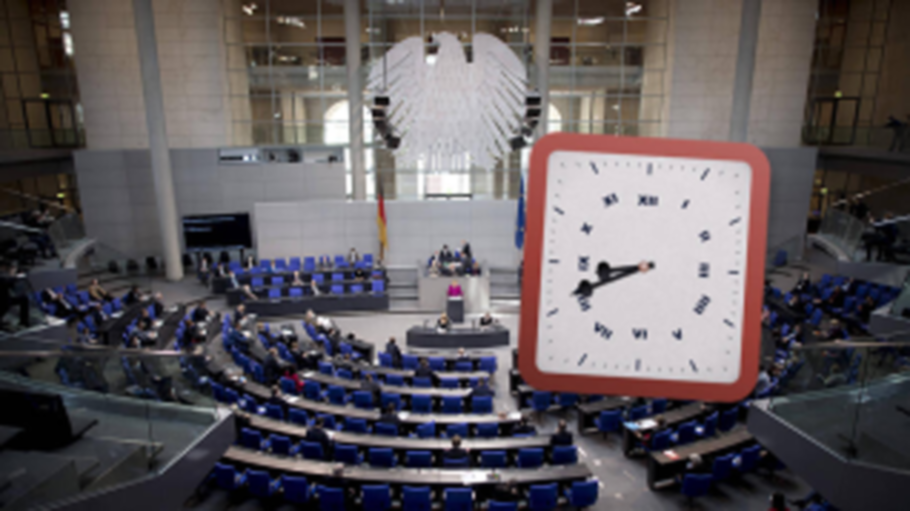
8.41
